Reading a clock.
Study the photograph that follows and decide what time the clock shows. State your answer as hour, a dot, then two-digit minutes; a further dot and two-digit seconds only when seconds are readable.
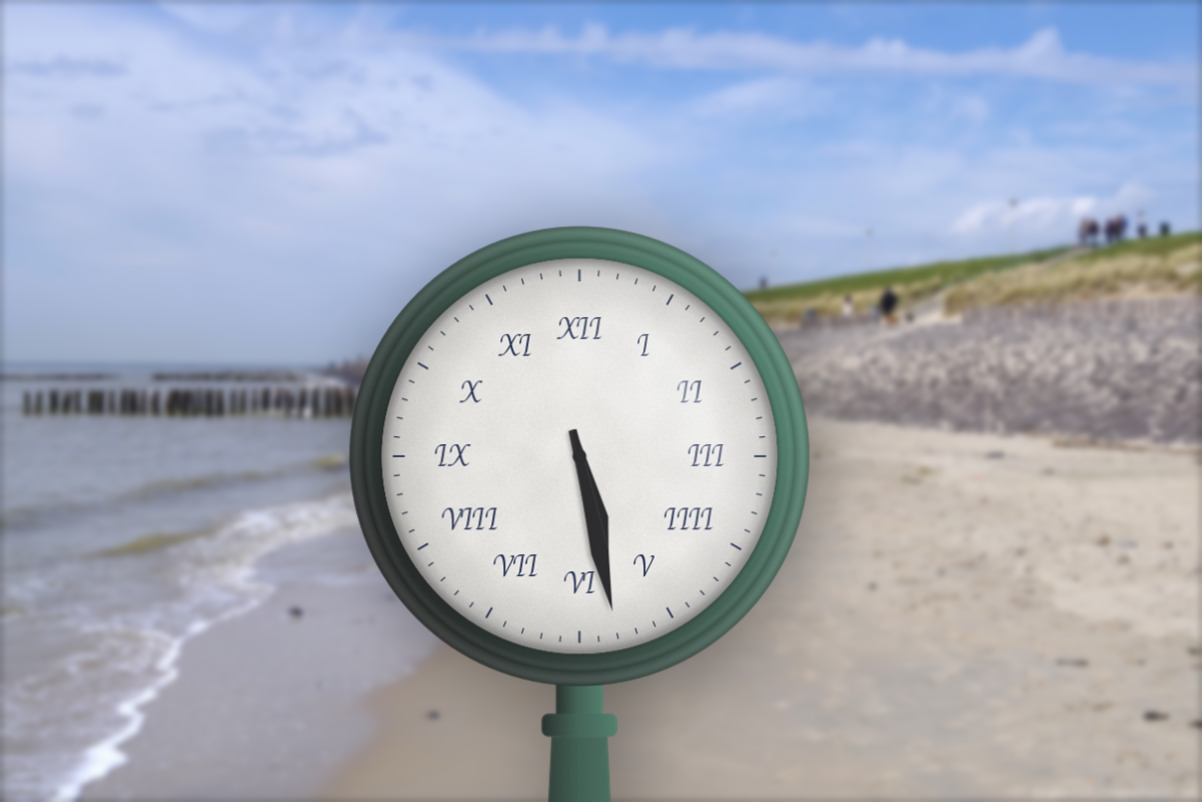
5.28
